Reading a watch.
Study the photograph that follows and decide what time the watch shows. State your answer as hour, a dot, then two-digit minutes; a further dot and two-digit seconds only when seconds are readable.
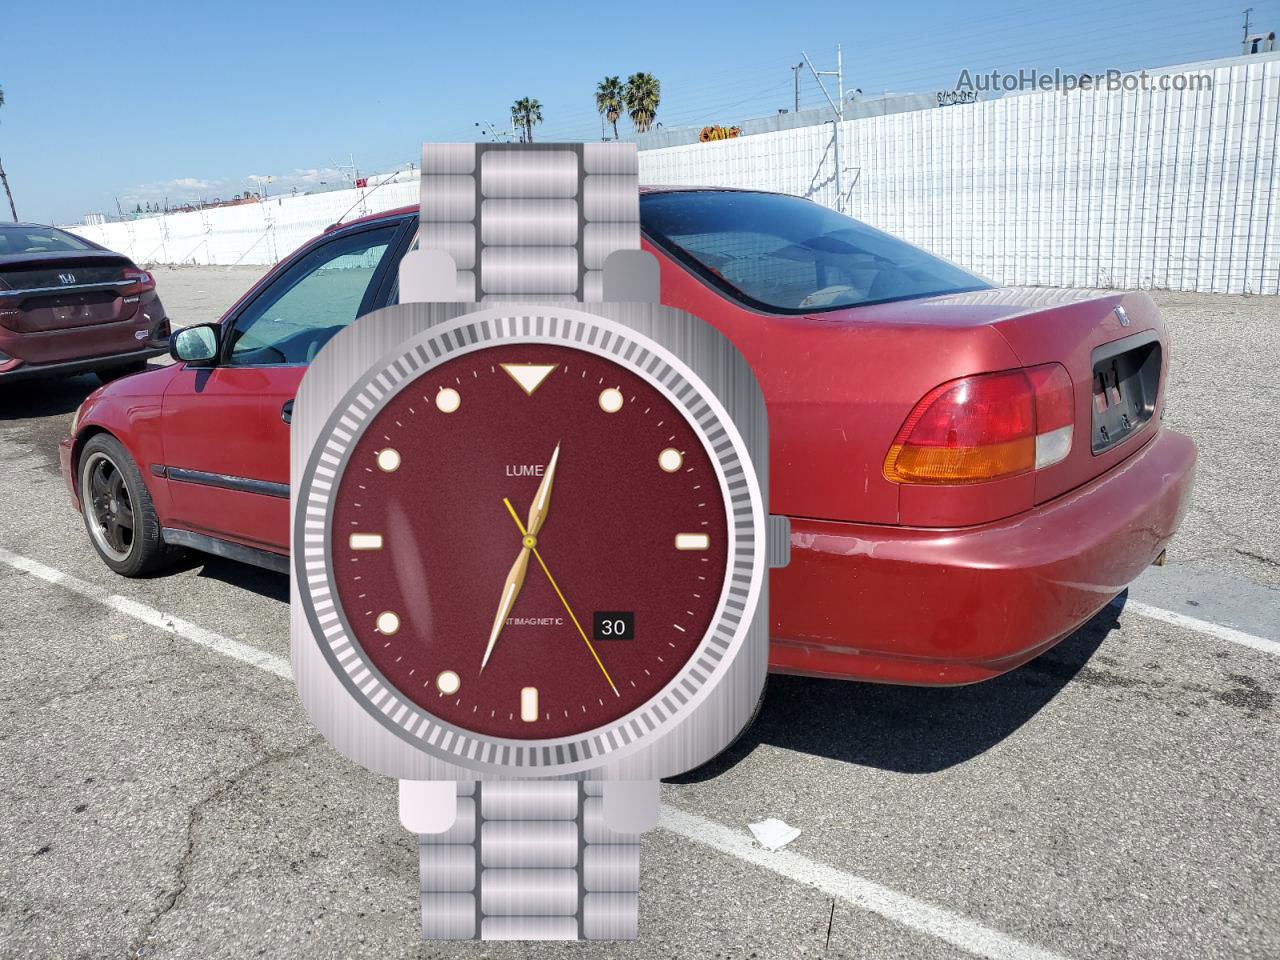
12.33.25
